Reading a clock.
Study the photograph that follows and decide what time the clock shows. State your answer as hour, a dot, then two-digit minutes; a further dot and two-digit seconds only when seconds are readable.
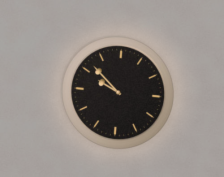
9.52
